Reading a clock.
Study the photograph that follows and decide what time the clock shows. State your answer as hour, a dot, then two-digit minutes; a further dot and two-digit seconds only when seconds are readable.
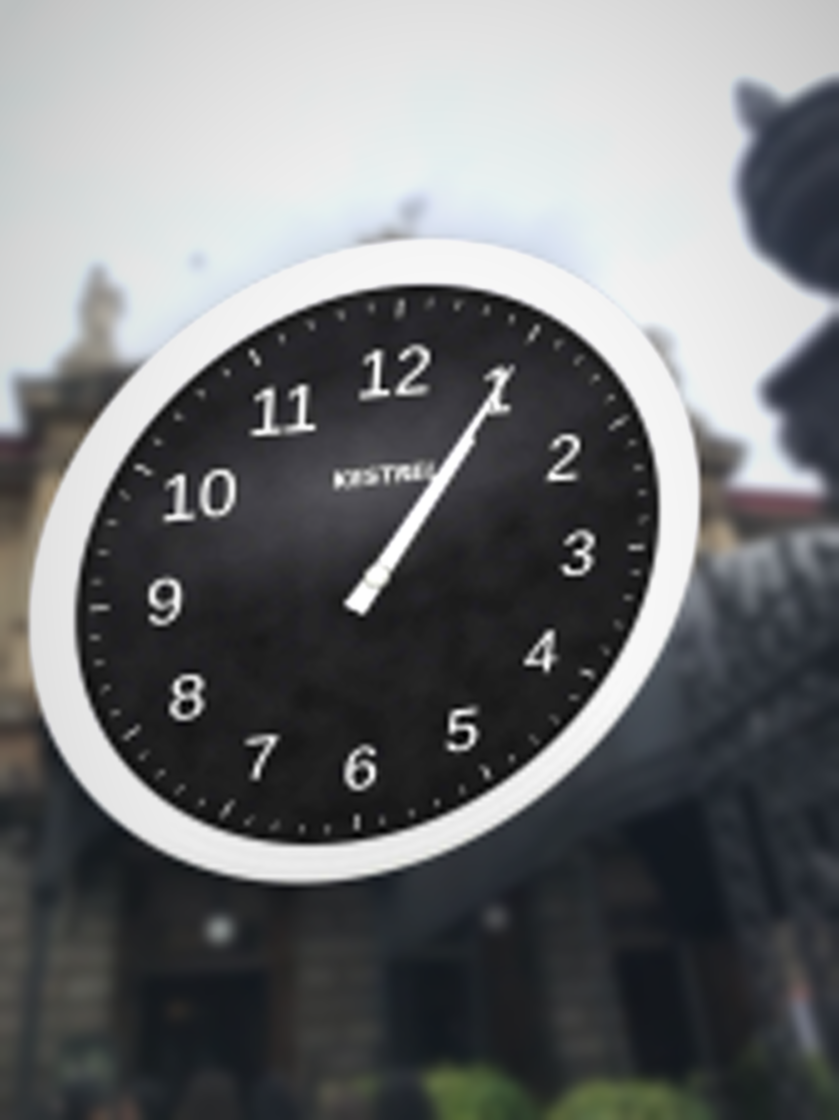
1.05
